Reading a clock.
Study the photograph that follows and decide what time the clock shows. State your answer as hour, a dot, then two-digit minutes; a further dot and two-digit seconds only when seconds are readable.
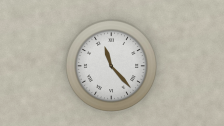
11.23
